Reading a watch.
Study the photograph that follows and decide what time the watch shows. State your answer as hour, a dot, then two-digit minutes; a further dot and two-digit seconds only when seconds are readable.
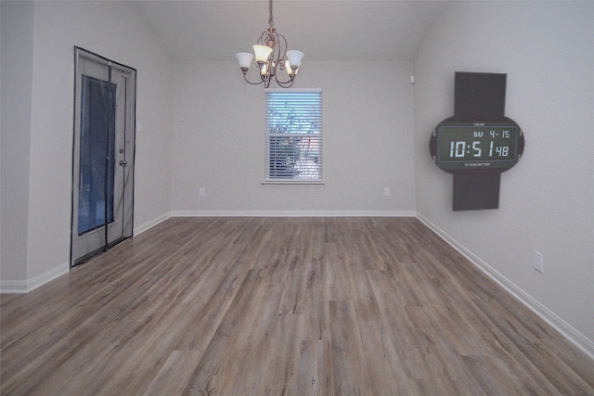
10.51.48
